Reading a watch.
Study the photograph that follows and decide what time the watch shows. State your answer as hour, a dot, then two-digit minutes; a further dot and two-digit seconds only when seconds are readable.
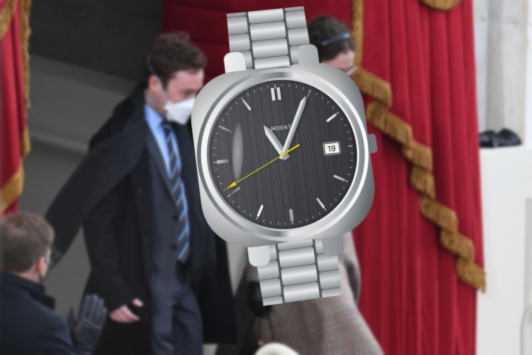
11.04.41
